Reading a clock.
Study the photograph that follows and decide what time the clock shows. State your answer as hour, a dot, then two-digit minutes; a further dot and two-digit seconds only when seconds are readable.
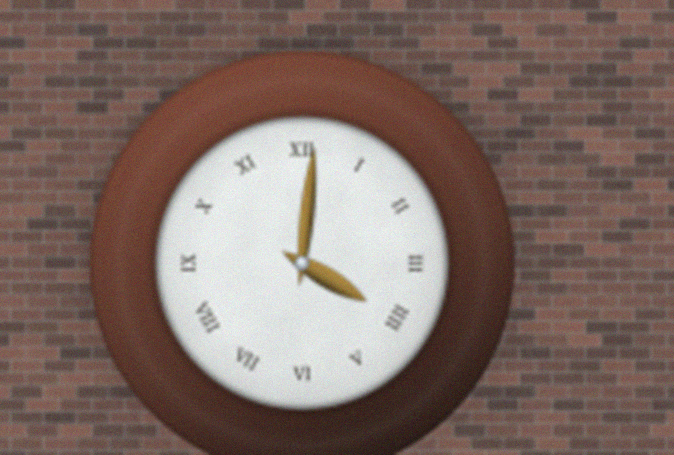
4.01
